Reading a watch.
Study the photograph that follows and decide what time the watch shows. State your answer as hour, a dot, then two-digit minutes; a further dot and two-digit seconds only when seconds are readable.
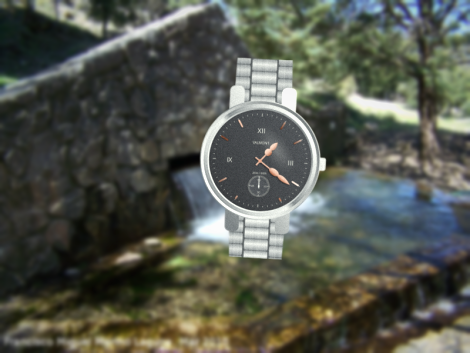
1.21
